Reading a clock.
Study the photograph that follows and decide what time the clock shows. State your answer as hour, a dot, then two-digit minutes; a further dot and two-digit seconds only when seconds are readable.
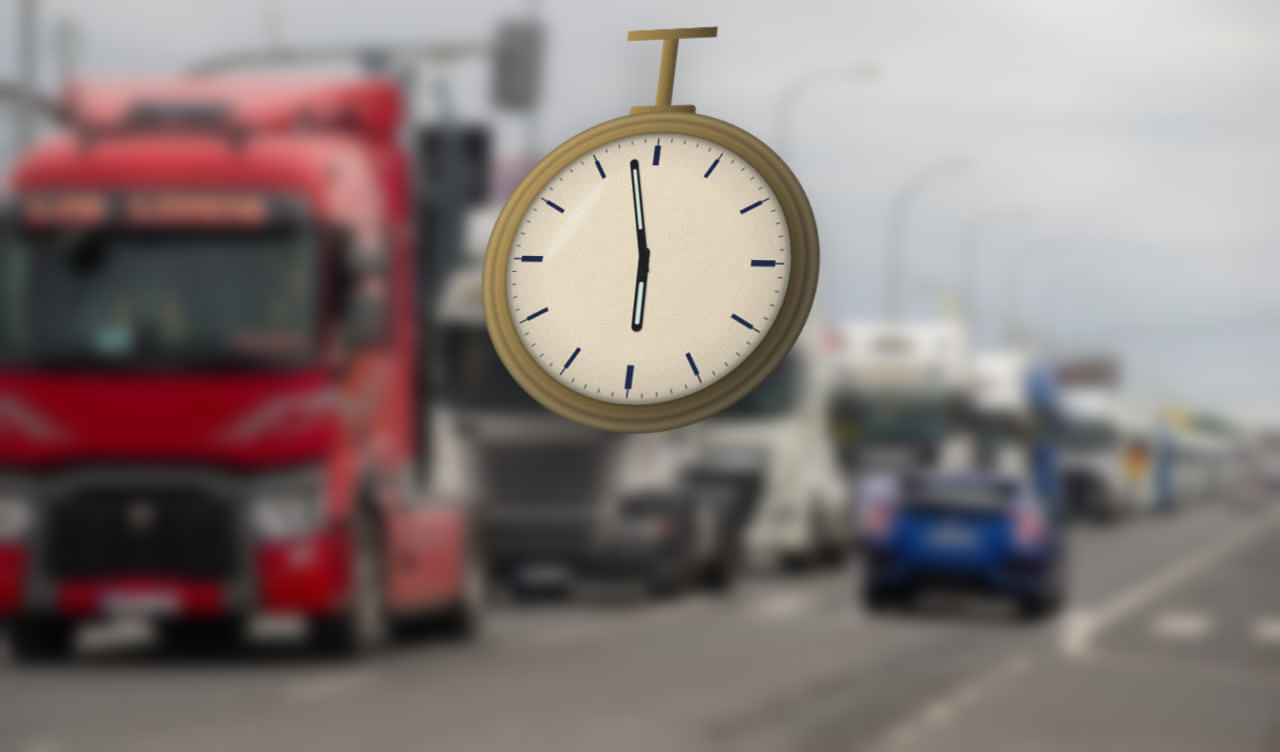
5.58
